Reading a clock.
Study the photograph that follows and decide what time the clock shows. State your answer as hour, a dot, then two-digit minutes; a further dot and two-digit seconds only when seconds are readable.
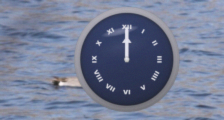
12.00
